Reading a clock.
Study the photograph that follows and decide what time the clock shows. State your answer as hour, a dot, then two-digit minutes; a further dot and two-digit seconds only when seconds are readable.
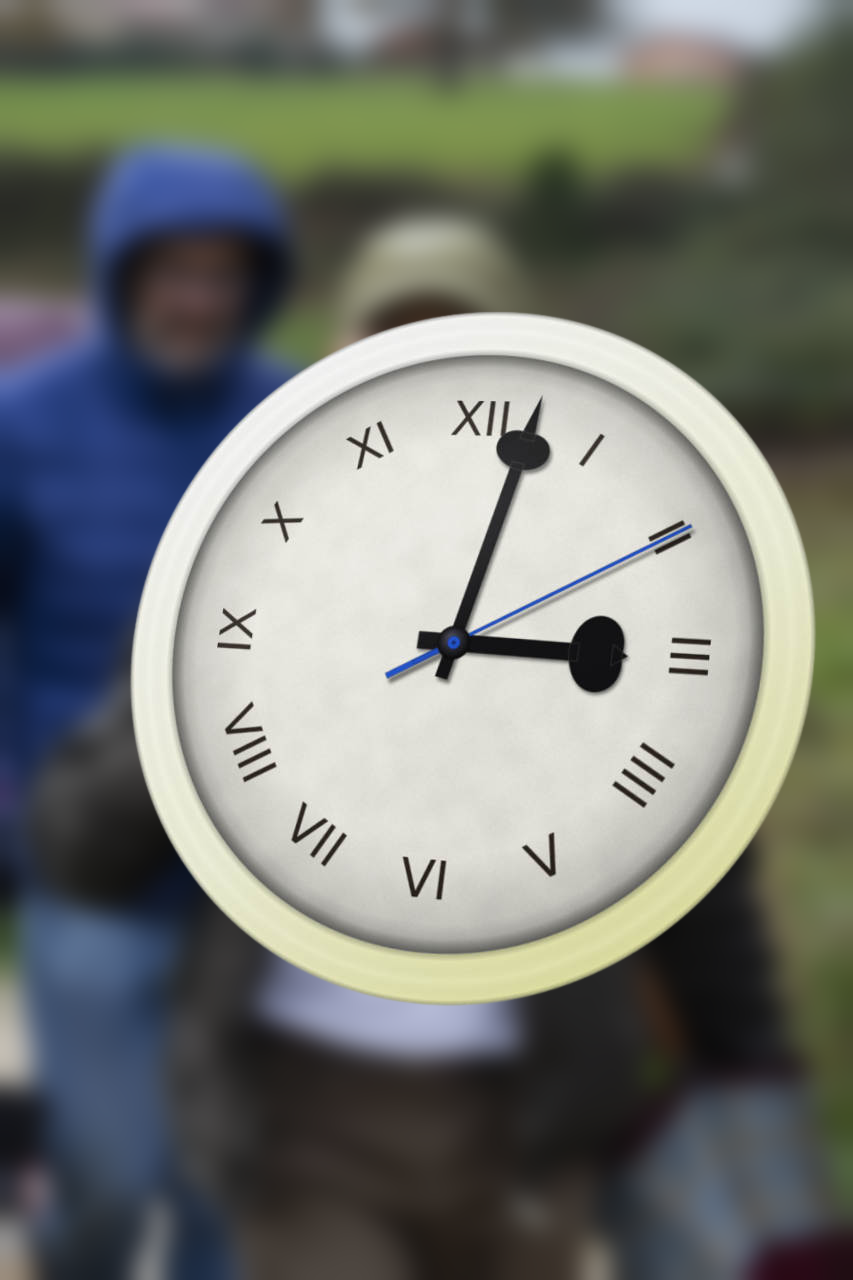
3.02.10
